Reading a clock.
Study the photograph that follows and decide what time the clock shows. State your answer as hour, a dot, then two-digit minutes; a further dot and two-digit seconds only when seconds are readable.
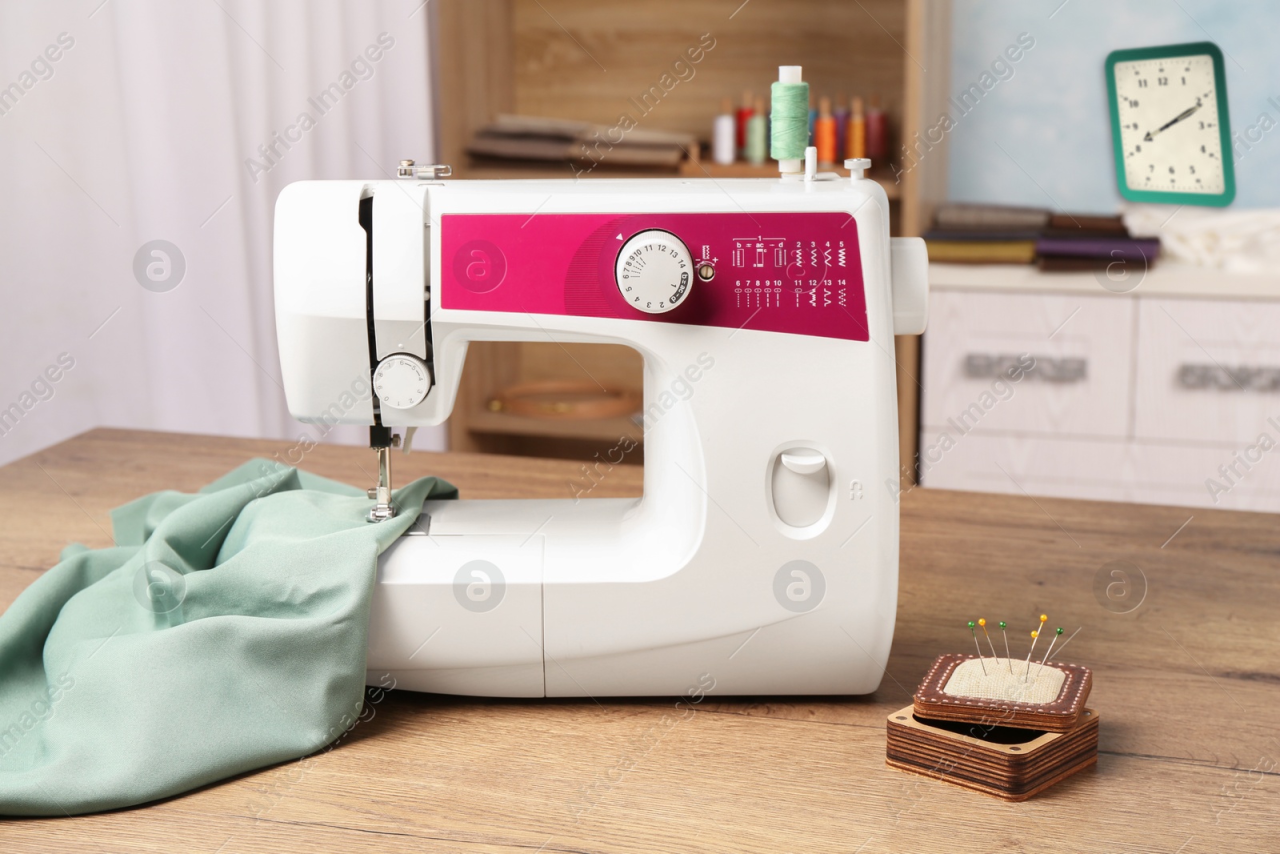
8.11
